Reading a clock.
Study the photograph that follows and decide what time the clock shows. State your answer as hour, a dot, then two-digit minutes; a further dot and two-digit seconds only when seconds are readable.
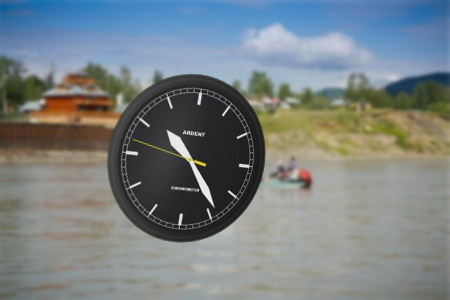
10.23.47
